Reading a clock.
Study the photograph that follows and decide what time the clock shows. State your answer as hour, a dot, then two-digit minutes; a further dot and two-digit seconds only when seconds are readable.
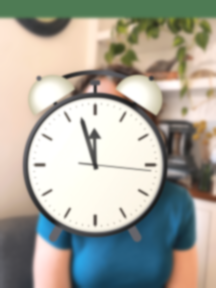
11.57.16
